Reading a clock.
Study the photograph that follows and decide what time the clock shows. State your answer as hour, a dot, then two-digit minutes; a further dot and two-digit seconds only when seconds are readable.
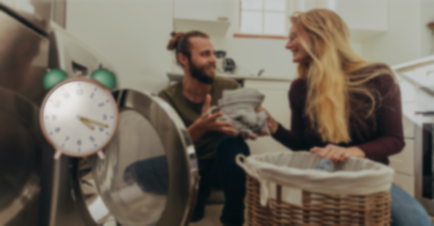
4.18
